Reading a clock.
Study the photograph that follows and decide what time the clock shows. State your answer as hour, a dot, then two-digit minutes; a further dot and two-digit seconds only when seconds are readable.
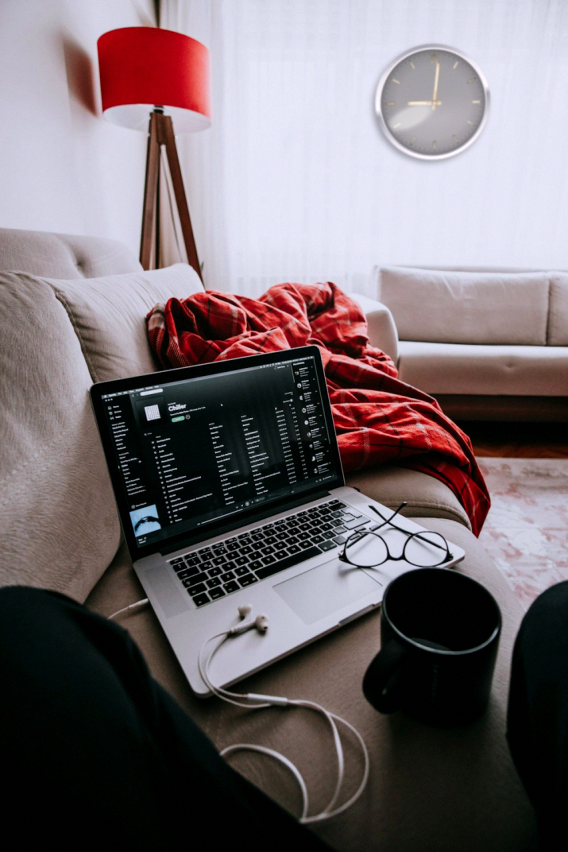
9.01
